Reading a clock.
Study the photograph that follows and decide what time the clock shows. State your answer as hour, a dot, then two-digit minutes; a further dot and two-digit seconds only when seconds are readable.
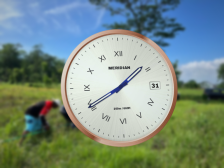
1.40
